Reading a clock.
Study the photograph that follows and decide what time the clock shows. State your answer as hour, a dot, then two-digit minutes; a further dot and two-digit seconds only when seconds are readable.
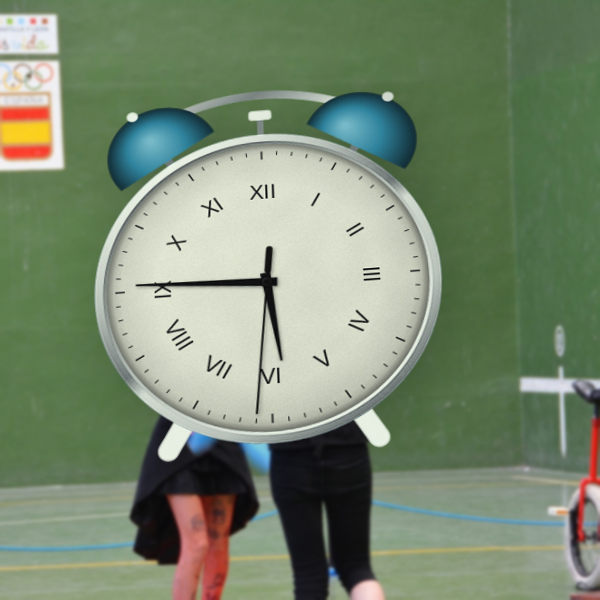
5.45.31
